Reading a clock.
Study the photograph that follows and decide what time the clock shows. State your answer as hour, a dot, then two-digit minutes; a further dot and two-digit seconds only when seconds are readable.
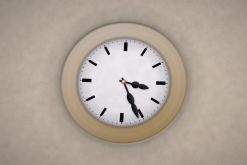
3.26
